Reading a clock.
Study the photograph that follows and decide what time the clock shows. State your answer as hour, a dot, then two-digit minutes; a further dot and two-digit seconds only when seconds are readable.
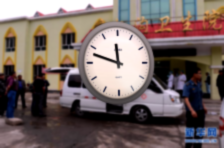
11.48
